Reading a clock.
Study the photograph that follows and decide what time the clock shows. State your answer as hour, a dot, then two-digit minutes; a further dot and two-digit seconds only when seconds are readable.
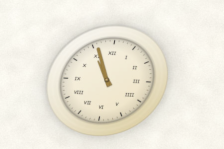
10.56
